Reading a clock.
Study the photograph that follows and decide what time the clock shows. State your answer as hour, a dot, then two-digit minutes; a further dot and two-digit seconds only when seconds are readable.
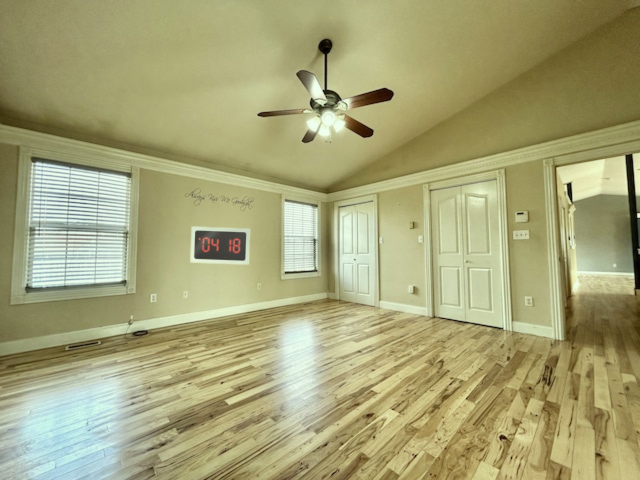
4.18
